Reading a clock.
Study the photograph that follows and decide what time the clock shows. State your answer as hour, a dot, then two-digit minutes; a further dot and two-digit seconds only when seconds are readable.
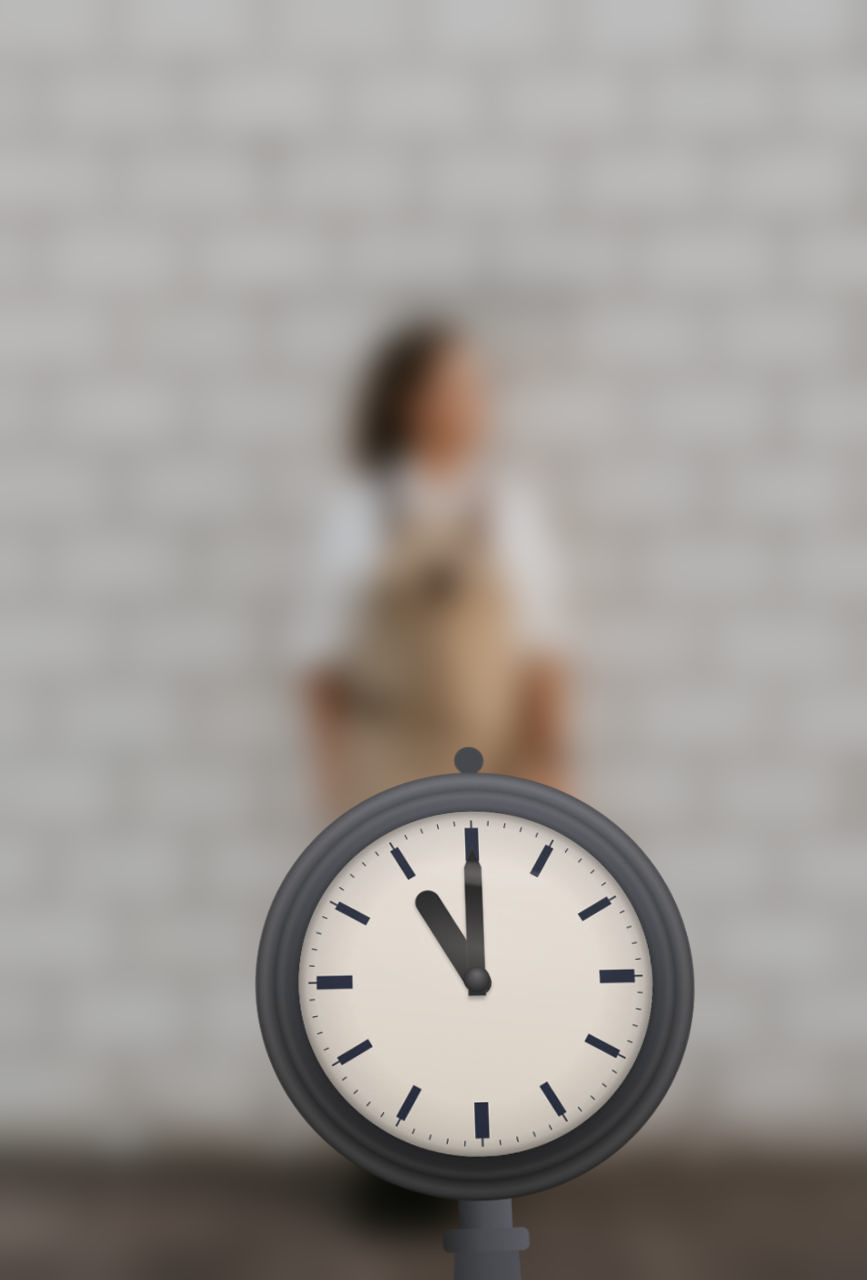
11.00
